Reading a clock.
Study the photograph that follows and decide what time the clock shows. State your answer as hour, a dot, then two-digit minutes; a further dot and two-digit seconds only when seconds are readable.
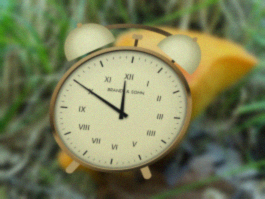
11.50
